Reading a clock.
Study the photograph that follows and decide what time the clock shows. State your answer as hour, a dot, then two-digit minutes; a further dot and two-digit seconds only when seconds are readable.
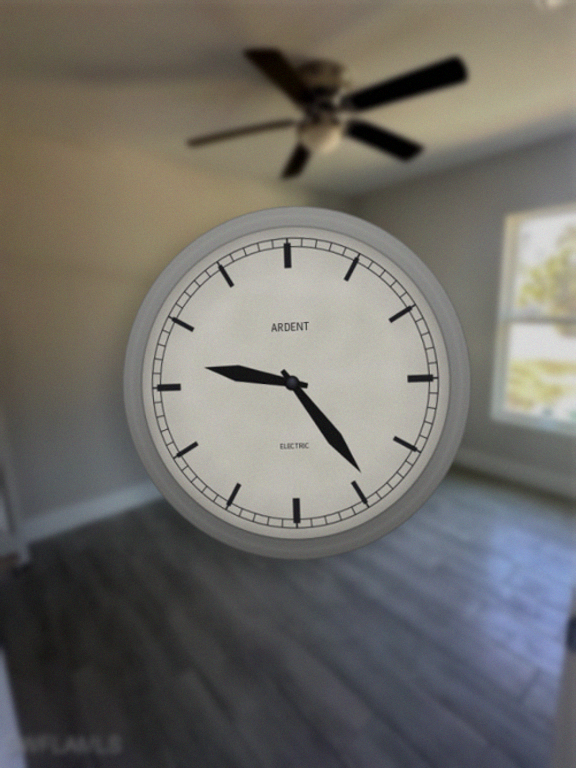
9.24
